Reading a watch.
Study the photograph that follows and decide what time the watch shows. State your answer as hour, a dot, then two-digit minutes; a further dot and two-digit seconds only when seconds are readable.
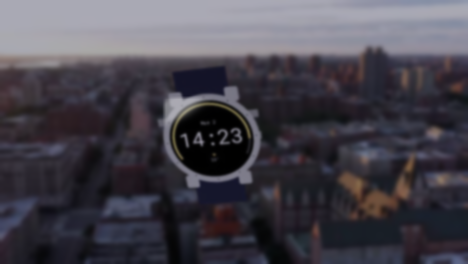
14.23
